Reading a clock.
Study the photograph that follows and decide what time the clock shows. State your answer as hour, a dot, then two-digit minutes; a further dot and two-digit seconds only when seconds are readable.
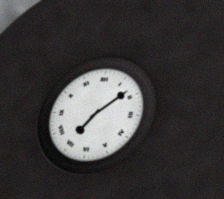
7.08
